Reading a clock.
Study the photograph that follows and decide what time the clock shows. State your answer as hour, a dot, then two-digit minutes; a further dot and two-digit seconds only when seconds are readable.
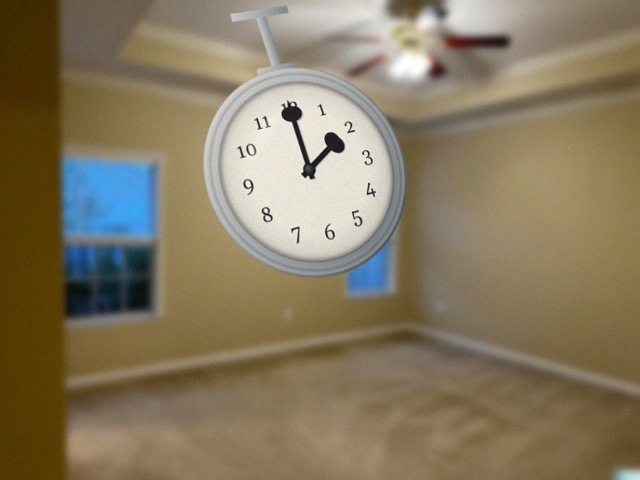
2.00
